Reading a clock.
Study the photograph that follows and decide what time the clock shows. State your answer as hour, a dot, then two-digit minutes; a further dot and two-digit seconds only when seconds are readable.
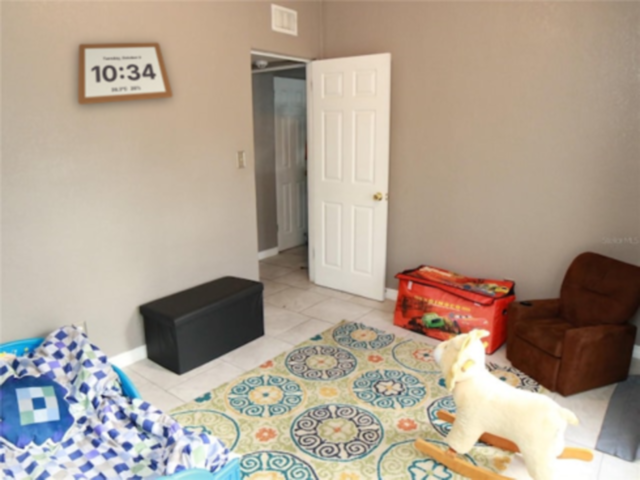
10.34
